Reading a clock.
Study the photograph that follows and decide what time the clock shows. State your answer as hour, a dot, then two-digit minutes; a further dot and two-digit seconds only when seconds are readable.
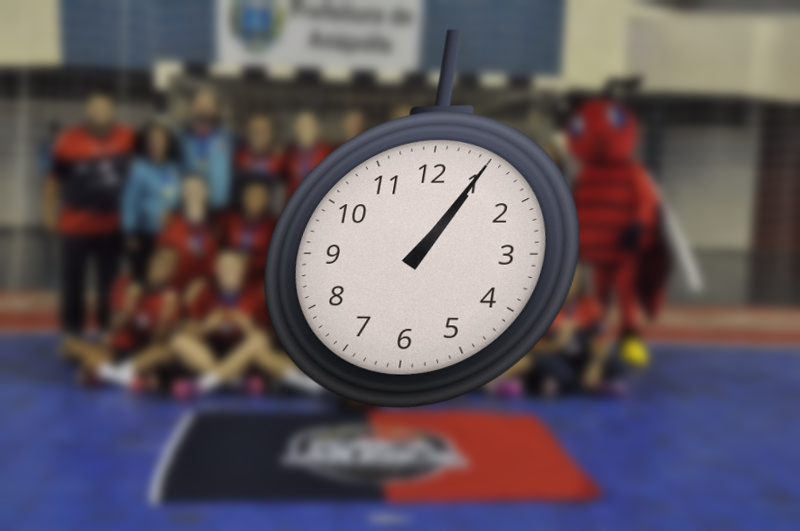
1.05
